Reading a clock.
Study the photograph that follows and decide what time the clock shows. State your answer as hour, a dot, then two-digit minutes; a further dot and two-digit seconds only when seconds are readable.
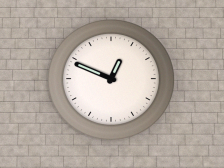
12.49
